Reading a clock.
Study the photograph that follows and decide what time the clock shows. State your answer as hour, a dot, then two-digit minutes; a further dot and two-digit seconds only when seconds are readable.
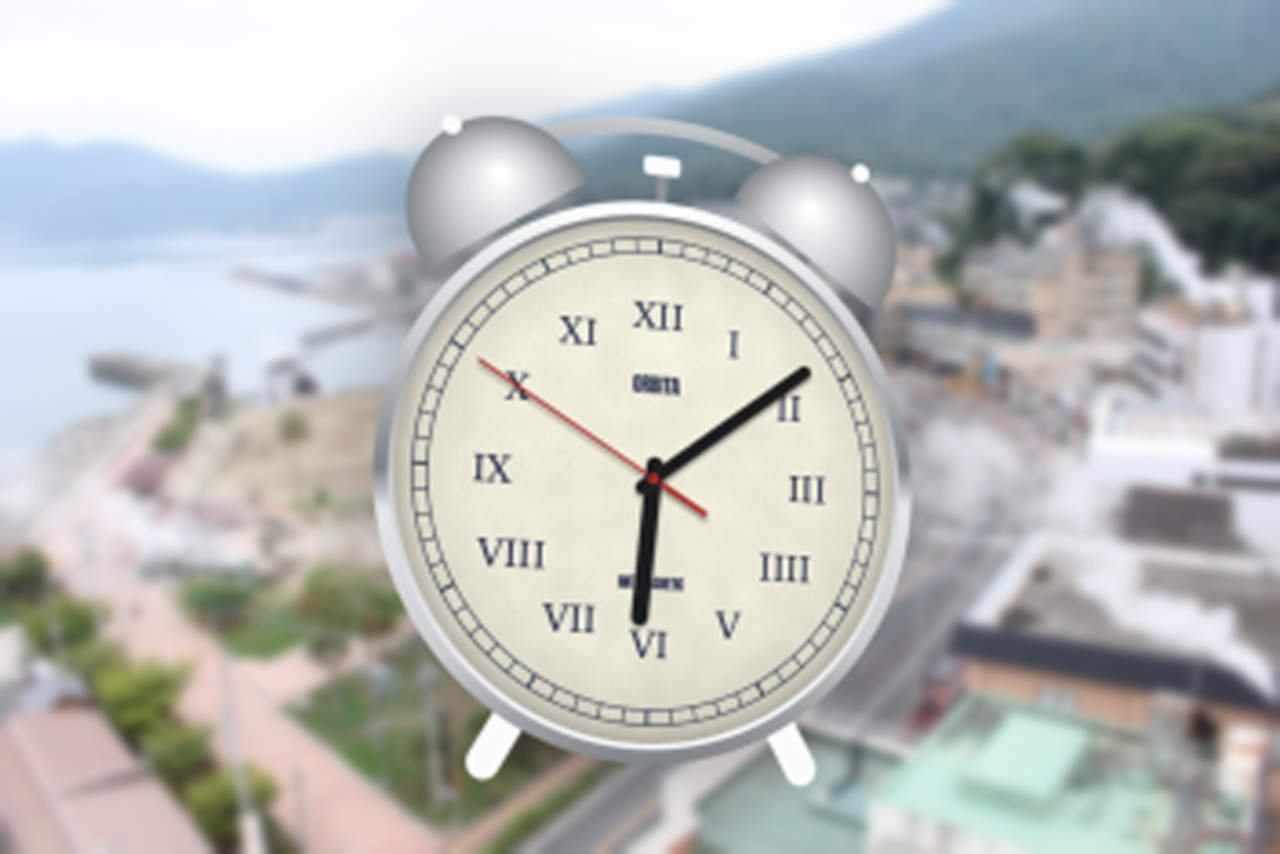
6.08.50
